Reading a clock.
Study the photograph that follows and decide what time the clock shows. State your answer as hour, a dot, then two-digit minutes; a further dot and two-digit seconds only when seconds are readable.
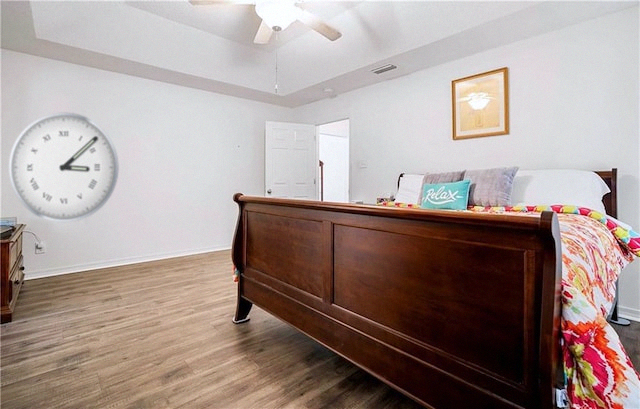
3.08
